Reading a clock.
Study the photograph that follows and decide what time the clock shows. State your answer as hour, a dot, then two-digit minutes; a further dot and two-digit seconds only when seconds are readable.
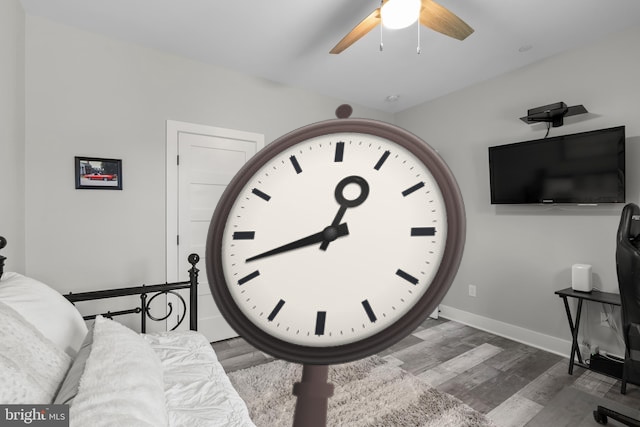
12.42
